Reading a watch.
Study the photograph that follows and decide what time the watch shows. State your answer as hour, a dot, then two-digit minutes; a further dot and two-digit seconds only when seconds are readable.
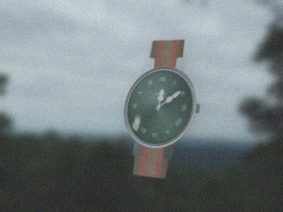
12.09
